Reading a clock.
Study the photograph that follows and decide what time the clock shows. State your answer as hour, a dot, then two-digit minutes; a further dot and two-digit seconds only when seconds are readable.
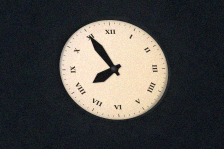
7.55
